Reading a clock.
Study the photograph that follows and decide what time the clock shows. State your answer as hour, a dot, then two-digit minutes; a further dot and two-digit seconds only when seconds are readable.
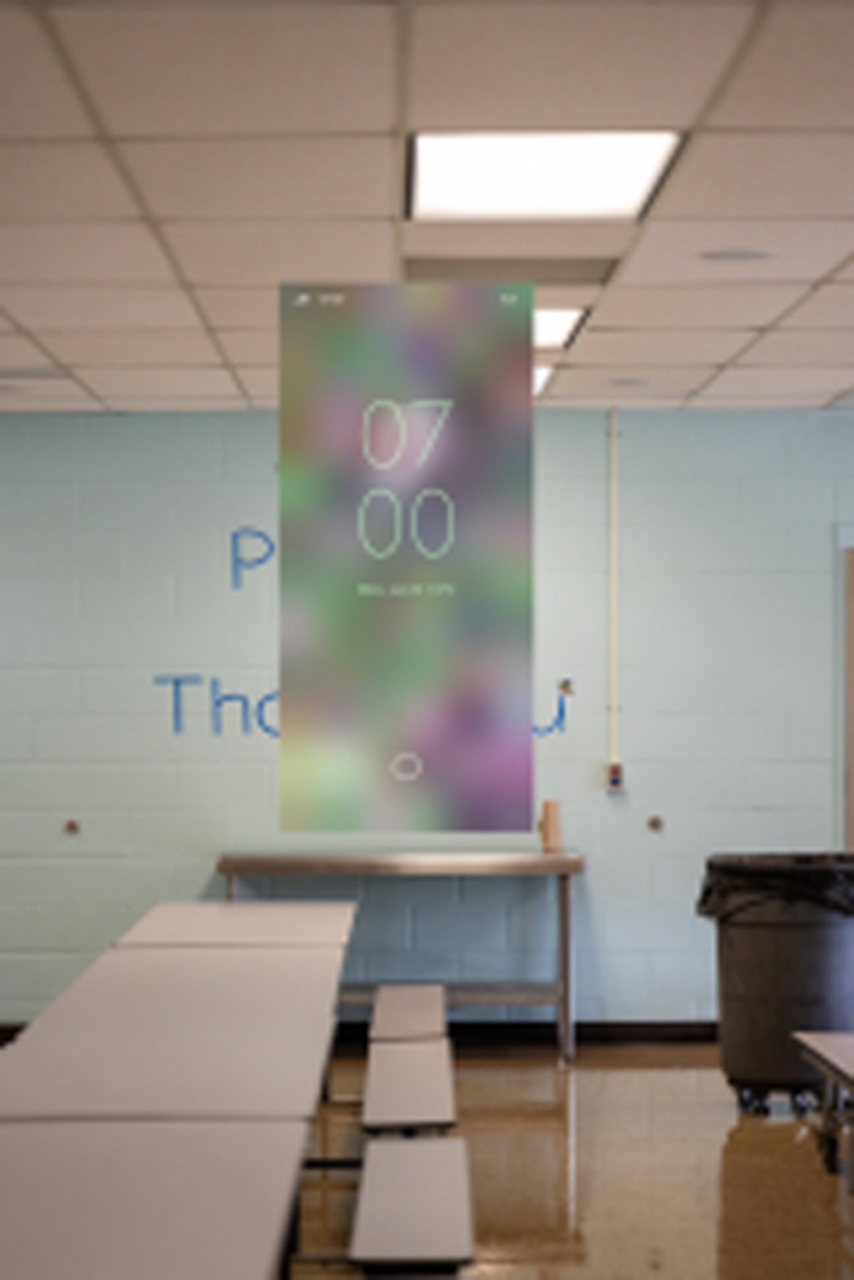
7.00
